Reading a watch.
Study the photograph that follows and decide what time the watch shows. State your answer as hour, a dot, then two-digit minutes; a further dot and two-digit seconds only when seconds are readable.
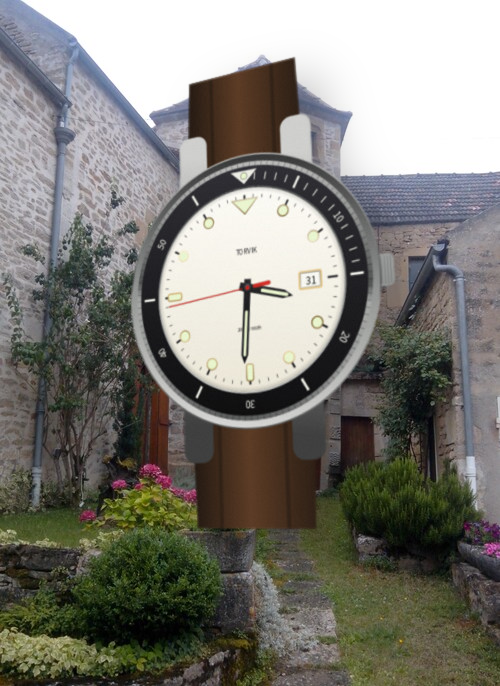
3.30.44
